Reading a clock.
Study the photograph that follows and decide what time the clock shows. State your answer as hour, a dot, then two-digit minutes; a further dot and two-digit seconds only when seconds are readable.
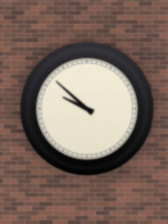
9.52
